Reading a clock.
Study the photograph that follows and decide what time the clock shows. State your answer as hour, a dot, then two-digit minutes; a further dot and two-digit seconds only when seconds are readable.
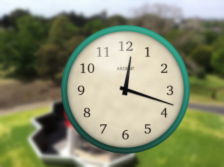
12.18
